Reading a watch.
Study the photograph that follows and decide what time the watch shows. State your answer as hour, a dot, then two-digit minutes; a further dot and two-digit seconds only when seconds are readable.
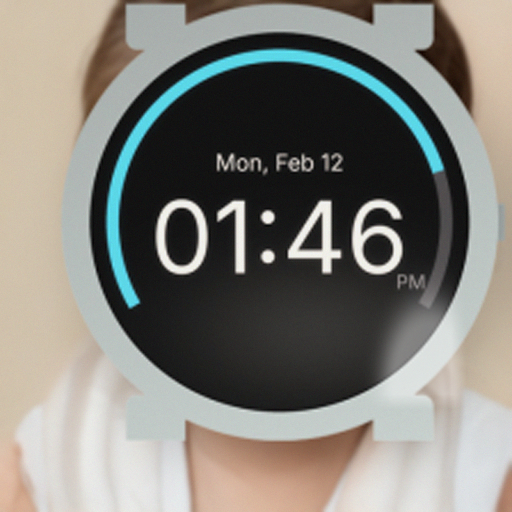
1.46
